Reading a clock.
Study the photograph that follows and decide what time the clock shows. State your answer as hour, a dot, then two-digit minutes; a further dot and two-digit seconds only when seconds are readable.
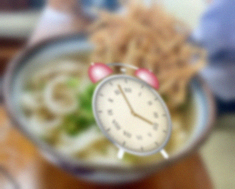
3.57
